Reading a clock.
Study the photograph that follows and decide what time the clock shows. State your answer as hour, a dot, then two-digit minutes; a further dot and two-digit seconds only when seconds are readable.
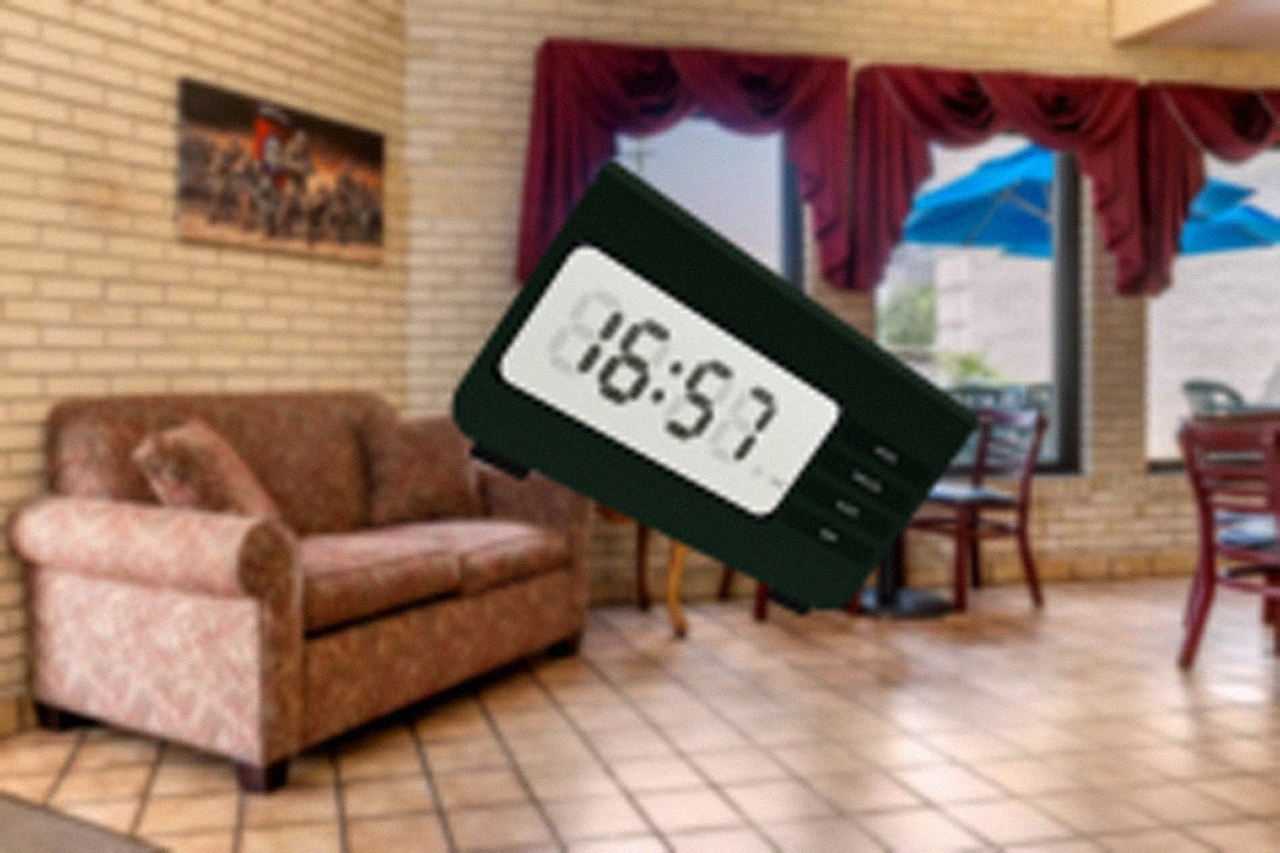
16.57
